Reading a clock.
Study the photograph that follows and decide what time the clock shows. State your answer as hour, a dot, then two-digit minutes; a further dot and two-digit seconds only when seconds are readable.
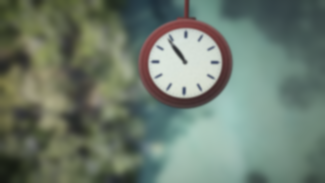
10.54
